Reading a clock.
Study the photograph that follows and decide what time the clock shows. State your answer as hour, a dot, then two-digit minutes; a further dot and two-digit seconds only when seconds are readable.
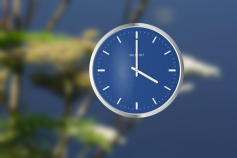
4.00
